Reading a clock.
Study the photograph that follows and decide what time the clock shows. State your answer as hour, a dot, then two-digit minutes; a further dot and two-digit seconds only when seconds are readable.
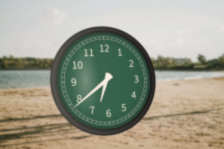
6.39
